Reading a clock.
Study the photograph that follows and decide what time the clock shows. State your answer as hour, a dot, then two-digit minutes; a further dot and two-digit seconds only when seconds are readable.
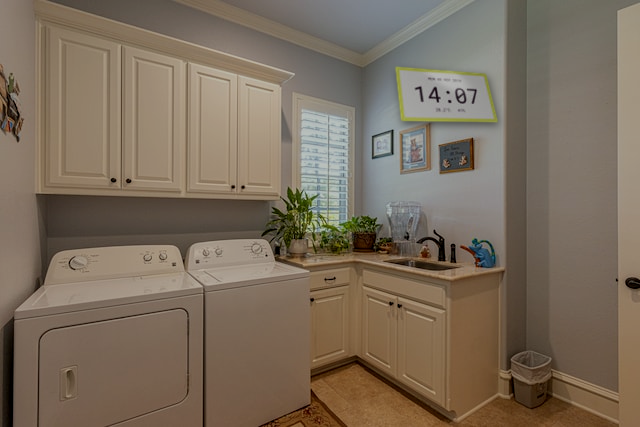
14.07
